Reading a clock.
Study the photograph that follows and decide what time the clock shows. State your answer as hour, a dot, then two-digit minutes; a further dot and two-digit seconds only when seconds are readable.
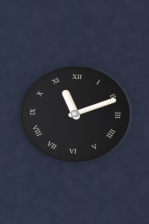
11.11
